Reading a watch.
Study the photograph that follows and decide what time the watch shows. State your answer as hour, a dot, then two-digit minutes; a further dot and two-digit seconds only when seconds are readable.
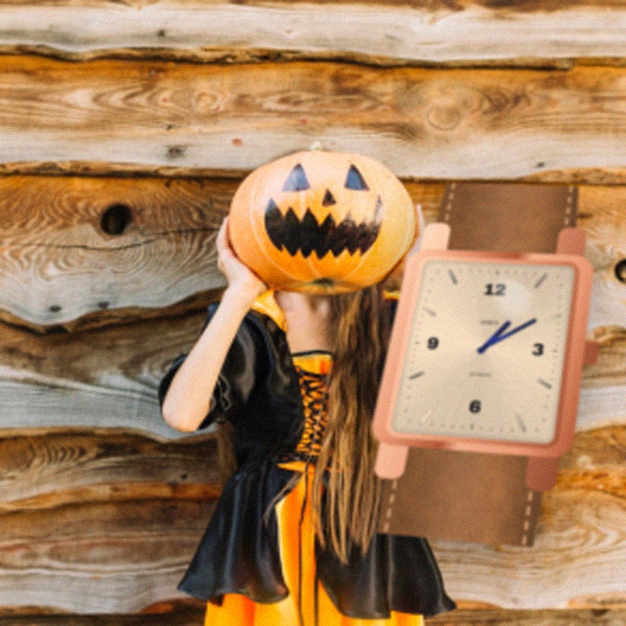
1.09
